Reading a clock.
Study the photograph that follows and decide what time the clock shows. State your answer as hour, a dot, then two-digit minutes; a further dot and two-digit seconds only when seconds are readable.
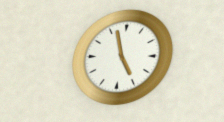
4.57
